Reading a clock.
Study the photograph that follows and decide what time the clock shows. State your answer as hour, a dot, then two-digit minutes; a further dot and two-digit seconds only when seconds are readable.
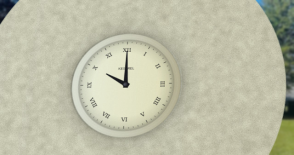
10.00
